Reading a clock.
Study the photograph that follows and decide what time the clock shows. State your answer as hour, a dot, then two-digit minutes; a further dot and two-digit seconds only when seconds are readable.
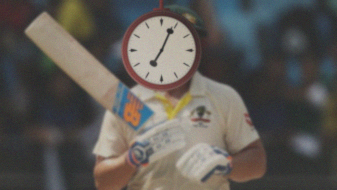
7.04
